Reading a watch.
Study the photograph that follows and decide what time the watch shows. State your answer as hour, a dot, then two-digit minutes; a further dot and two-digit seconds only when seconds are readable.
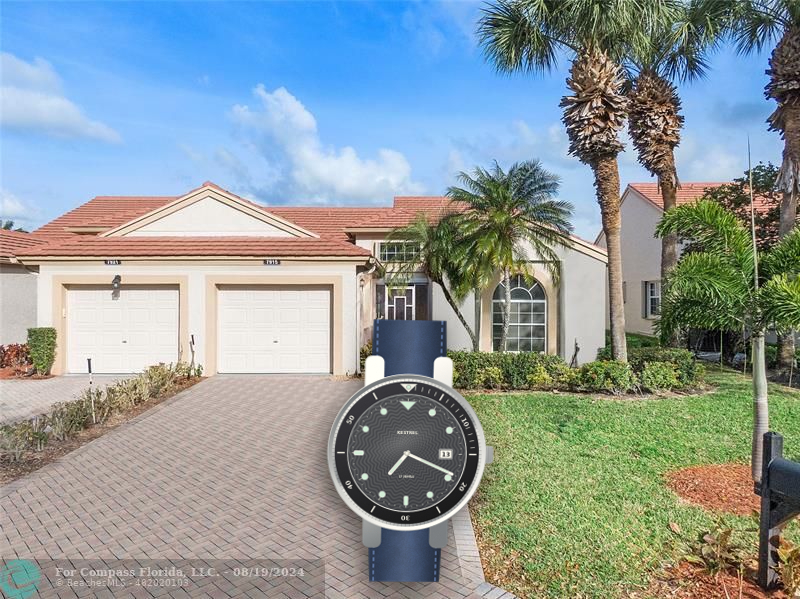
7.19
